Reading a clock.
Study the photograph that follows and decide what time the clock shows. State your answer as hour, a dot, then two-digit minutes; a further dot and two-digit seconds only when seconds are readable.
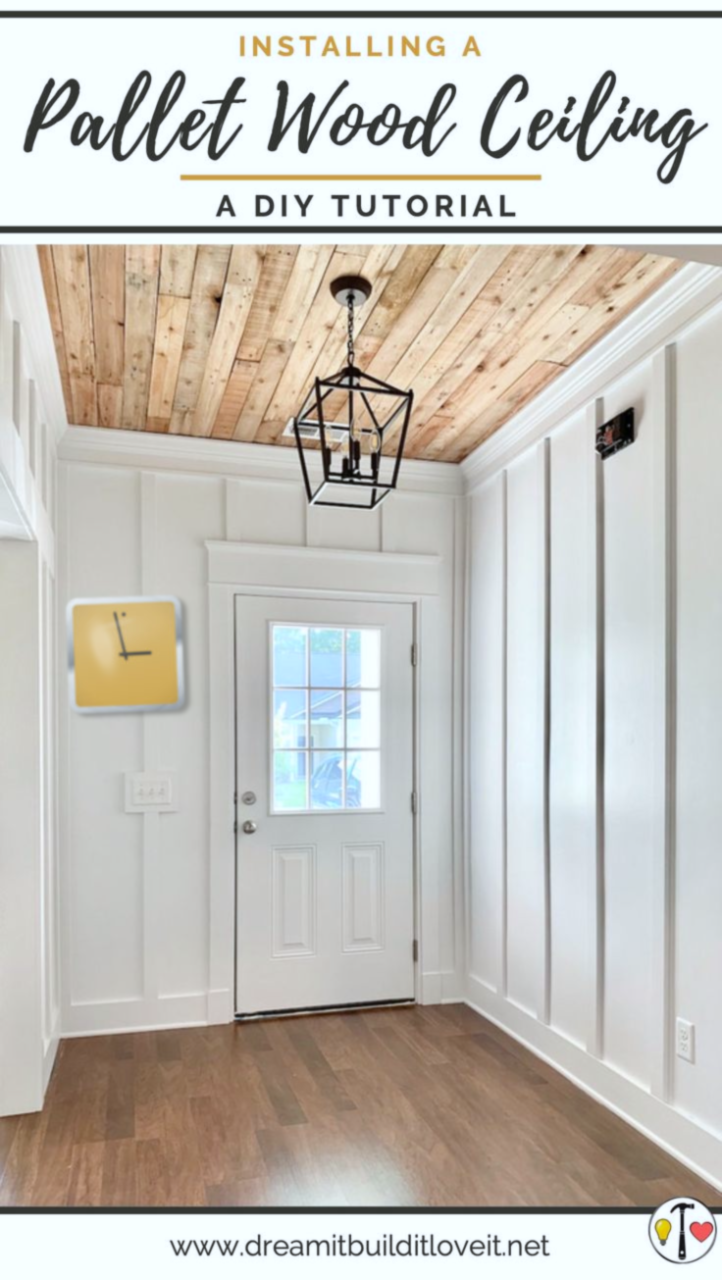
2.58
